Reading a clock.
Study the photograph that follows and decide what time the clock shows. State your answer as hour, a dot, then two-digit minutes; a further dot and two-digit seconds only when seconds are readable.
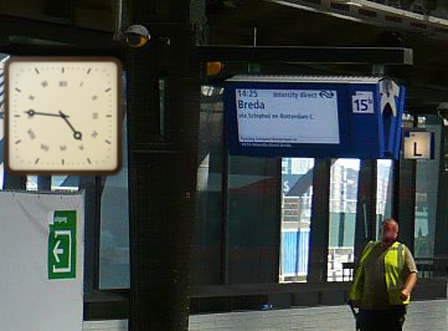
4.46
